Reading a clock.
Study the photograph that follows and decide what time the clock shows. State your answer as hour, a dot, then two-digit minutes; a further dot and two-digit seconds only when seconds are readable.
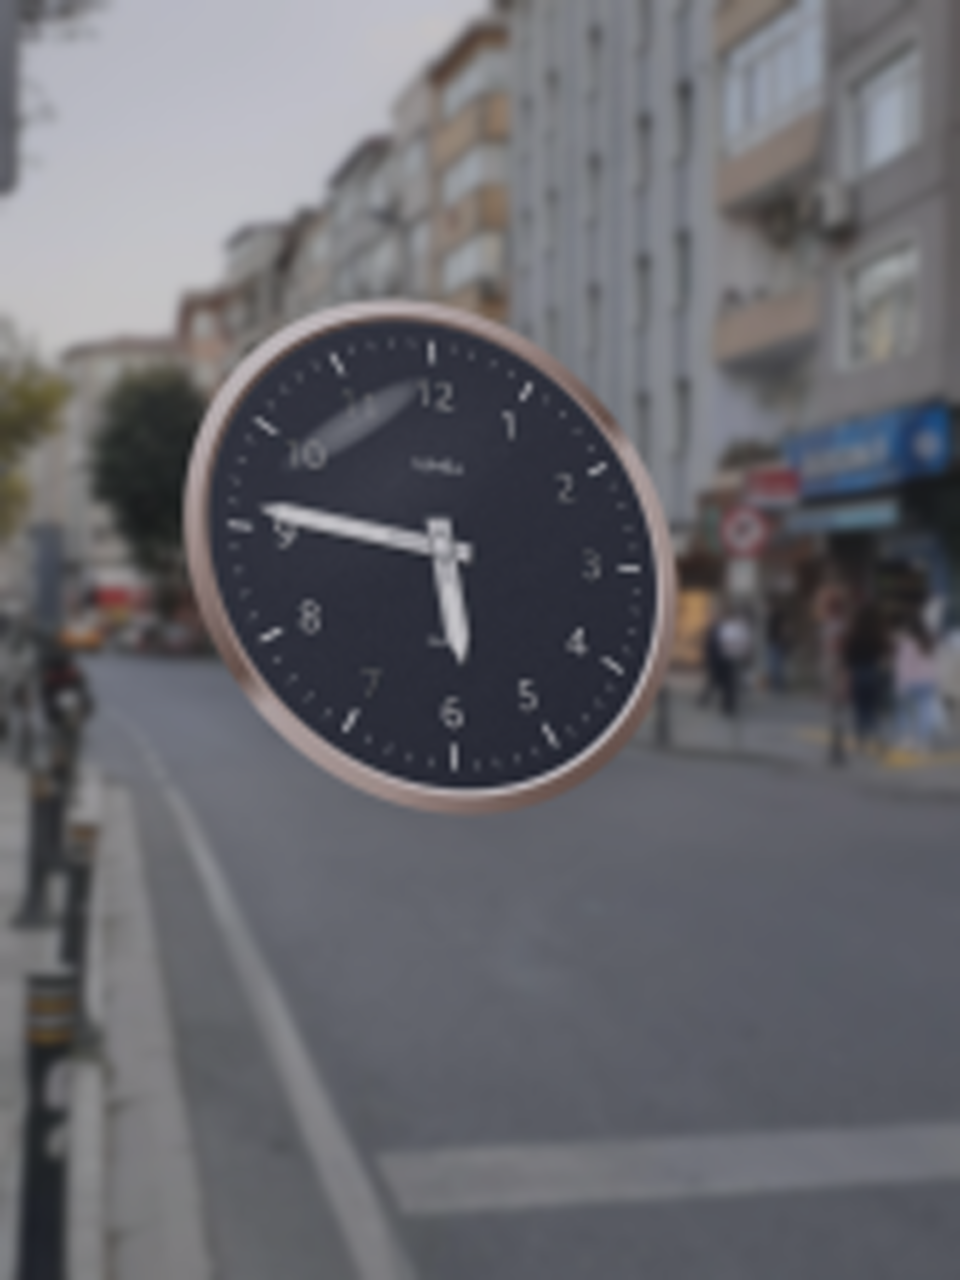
5.46
